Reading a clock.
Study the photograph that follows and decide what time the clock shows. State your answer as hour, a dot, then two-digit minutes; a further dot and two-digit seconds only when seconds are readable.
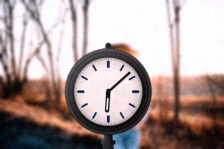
6.08
